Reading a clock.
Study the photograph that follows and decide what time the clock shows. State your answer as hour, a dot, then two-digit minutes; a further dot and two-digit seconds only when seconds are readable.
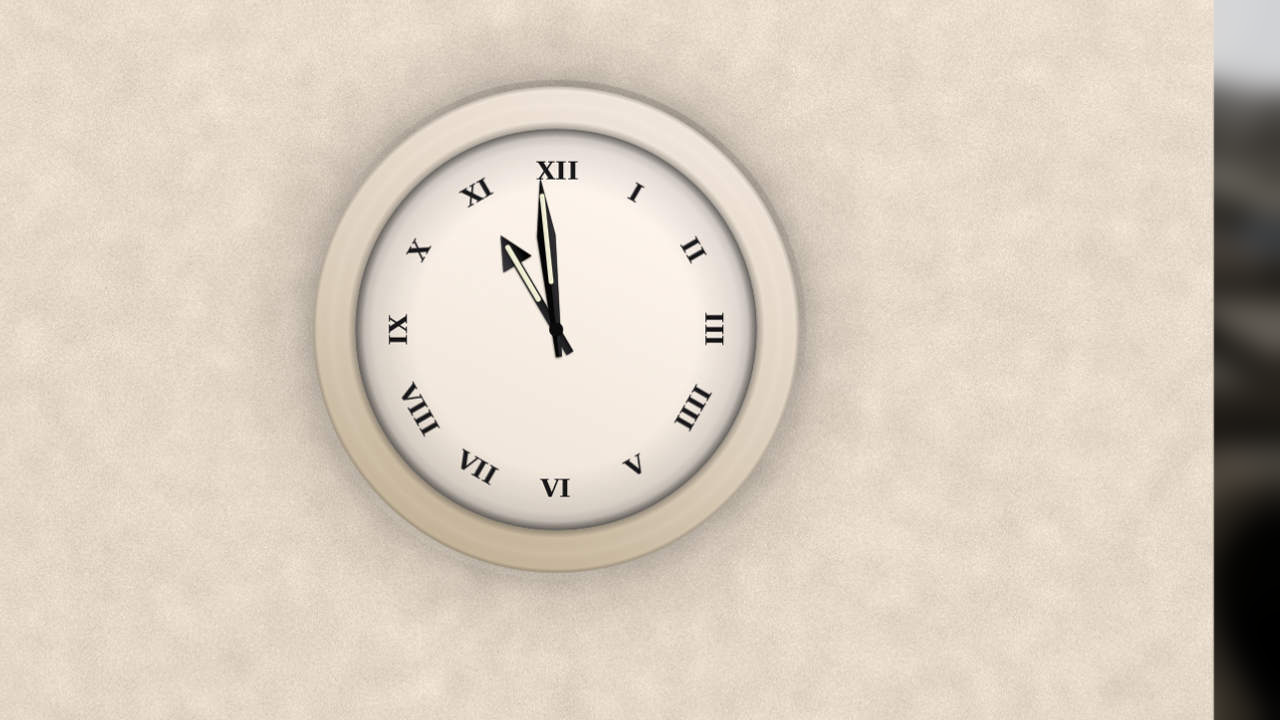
10.59
